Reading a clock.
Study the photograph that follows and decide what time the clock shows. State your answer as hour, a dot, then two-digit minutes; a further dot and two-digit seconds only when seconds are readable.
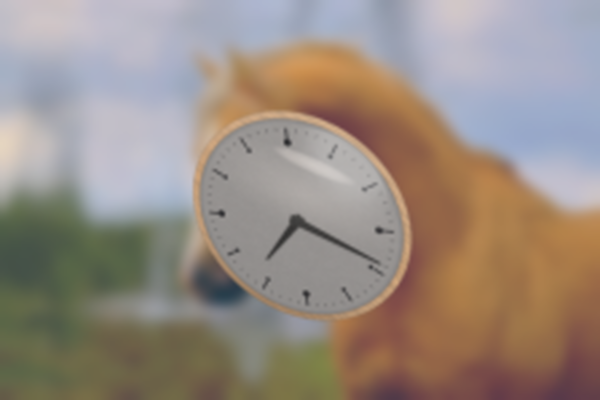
7.19
